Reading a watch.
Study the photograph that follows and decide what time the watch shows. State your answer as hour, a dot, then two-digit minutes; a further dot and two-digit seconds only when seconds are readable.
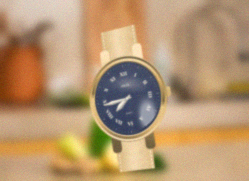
7.44
